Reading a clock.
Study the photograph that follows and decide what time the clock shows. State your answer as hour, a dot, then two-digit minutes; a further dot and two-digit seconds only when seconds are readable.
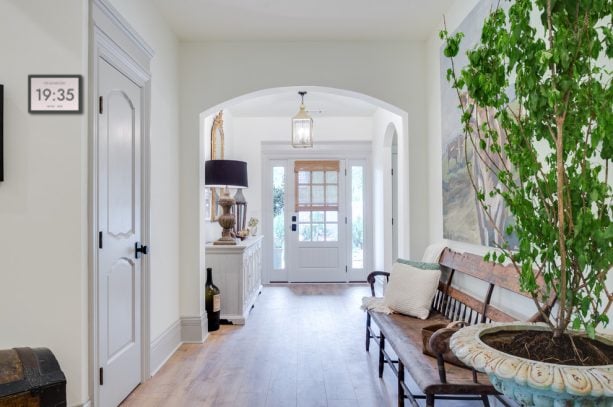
19.35
